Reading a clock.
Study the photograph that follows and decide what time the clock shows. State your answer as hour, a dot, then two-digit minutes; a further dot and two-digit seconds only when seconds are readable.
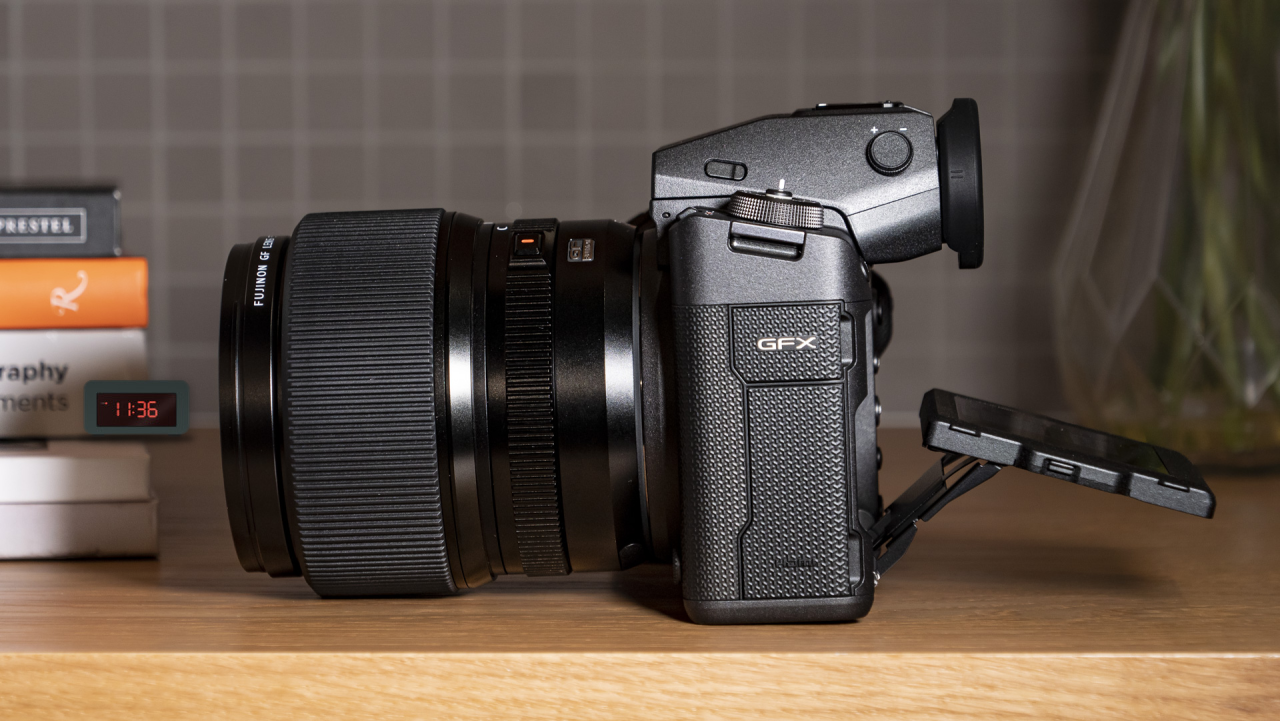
11.36
